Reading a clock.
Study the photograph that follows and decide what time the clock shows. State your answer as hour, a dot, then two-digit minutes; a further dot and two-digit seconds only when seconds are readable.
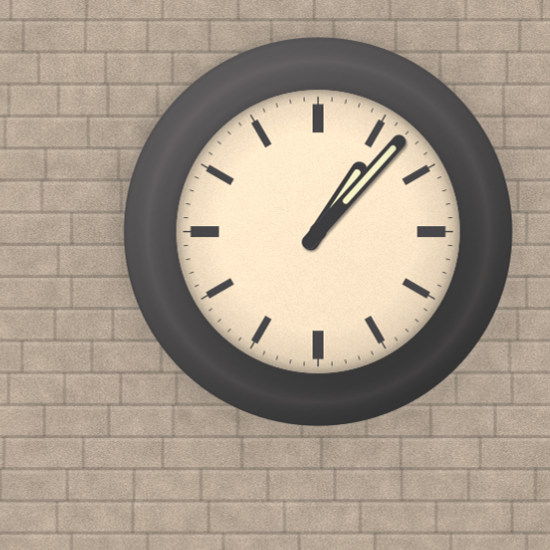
1.07
